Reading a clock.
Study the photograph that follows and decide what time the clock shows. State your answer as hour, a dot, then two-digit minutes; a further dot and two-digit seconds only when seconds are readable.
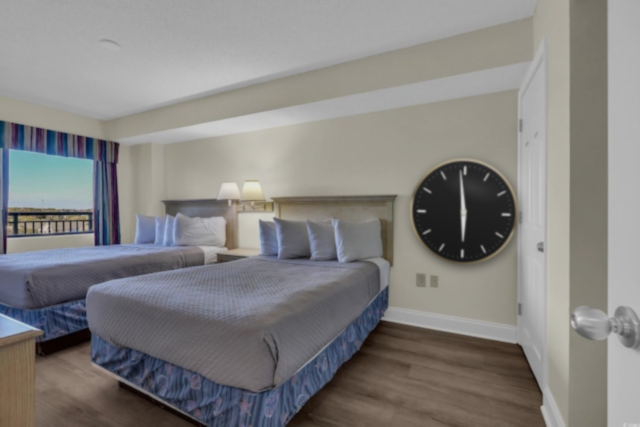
5.59
